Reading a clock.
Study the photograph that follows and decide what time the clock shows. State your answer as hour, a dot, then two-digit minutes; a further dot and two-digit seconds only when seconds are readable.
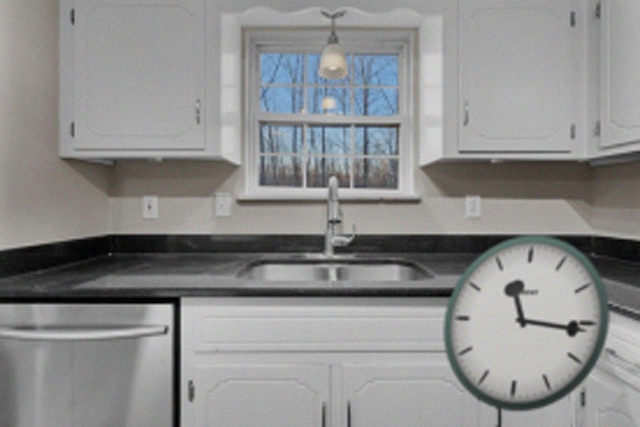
11.16
